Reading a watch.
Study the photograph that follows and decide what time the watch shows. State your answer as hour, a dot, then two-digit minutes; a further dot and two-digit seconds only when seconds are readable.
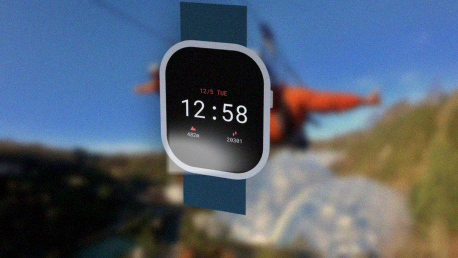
12.58
